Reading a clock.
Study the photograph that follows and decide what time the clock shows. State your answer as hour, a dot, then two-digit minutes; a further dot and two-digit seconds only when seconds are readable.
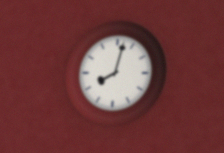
8.02
